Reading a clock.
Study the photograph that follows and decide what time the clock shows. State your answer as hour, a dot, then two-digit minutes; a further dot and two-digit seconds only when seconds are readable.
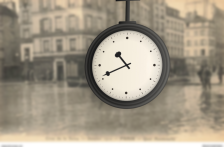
10.41
